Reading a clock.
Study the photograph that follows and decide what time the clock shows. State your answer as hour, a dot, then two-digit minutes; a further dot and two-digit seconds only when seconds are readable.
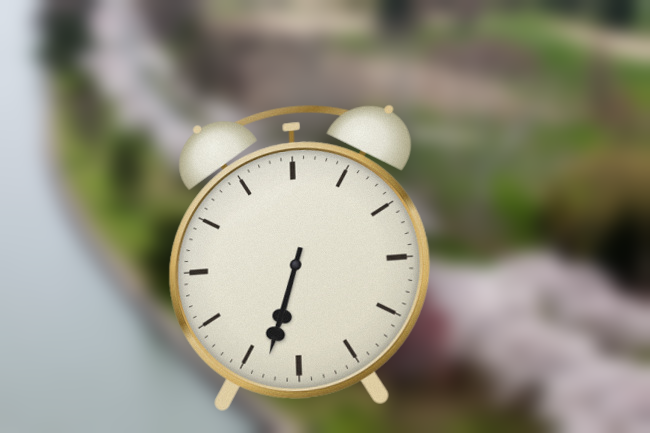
6.33
